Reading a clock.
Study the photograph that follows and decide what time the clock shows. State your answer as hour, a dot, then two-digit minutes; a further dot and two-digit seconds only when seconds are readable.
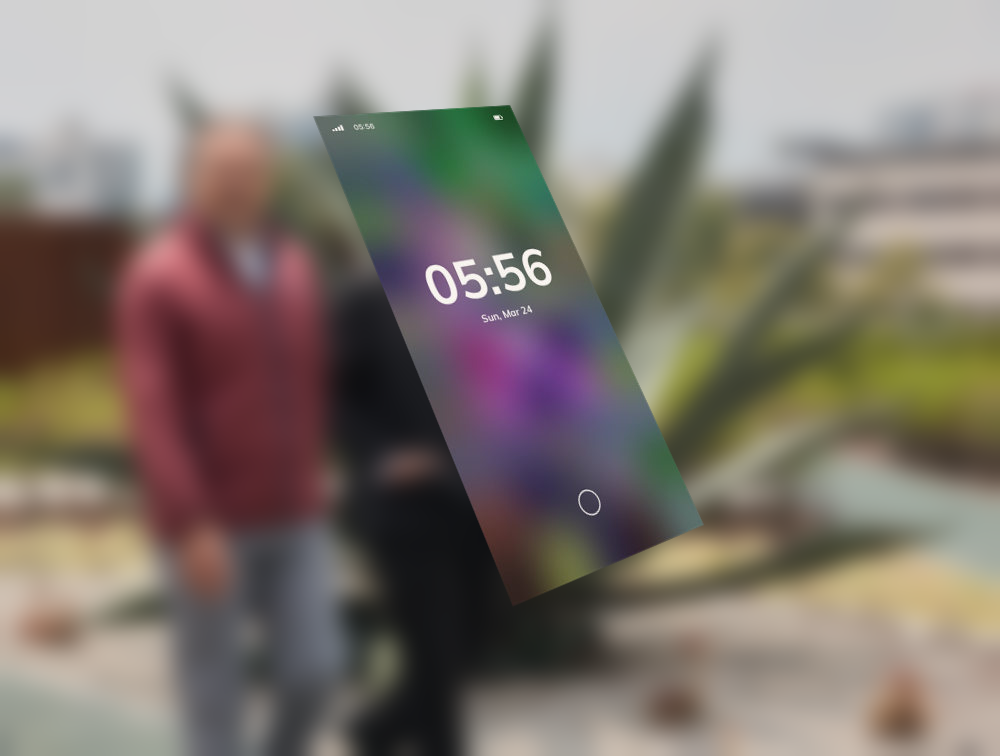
5.56
